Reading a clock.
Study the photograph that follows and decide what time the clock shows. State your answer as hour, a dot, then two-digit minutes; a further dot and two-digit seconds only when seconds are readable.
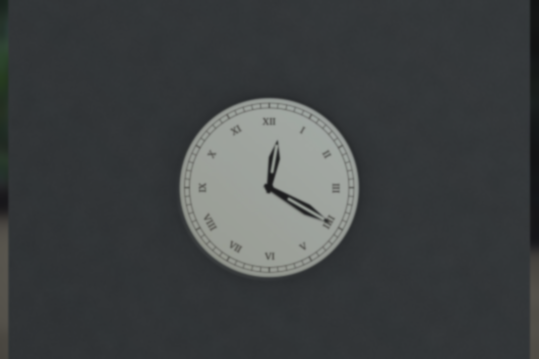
12.20
